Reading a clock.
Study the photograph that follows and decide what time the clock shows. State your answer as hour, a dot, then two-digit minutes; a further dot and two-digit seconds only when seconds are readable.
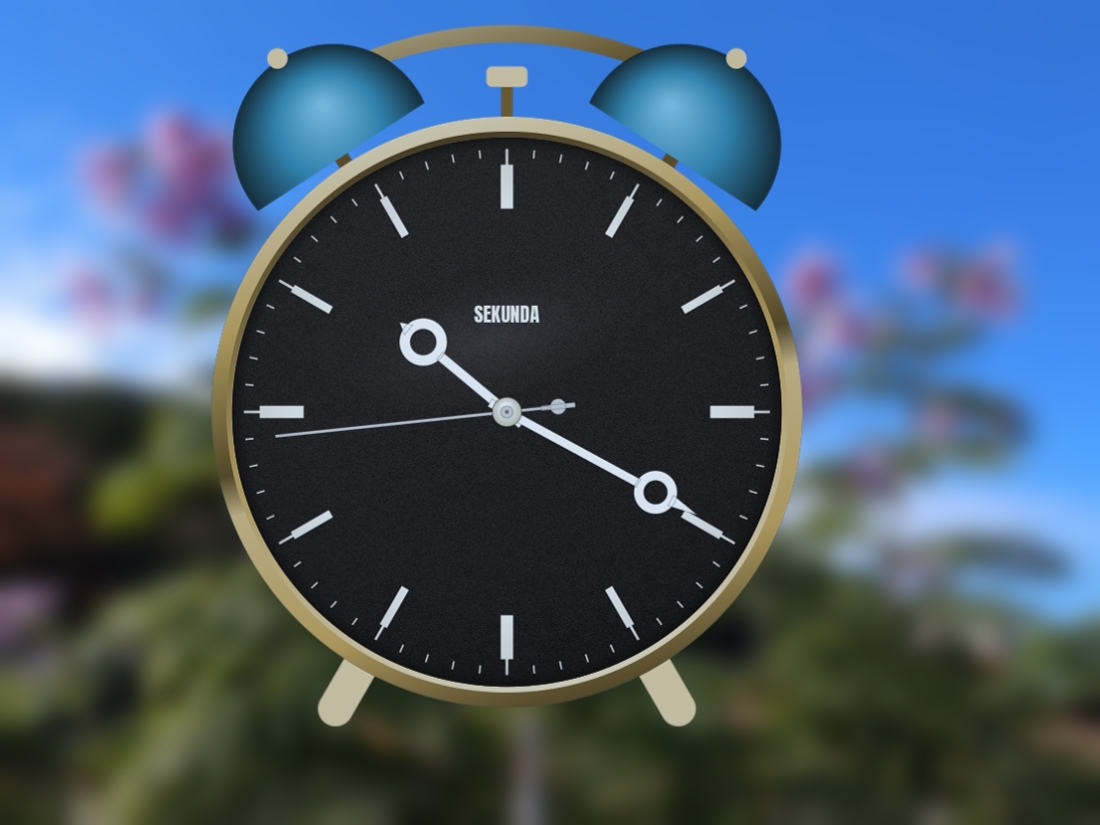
10.19.44
